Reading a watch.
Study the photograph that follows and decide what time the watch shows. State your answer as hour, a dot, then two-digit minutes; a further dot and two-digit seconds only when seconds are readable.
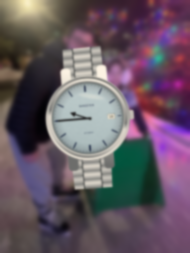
9.45
